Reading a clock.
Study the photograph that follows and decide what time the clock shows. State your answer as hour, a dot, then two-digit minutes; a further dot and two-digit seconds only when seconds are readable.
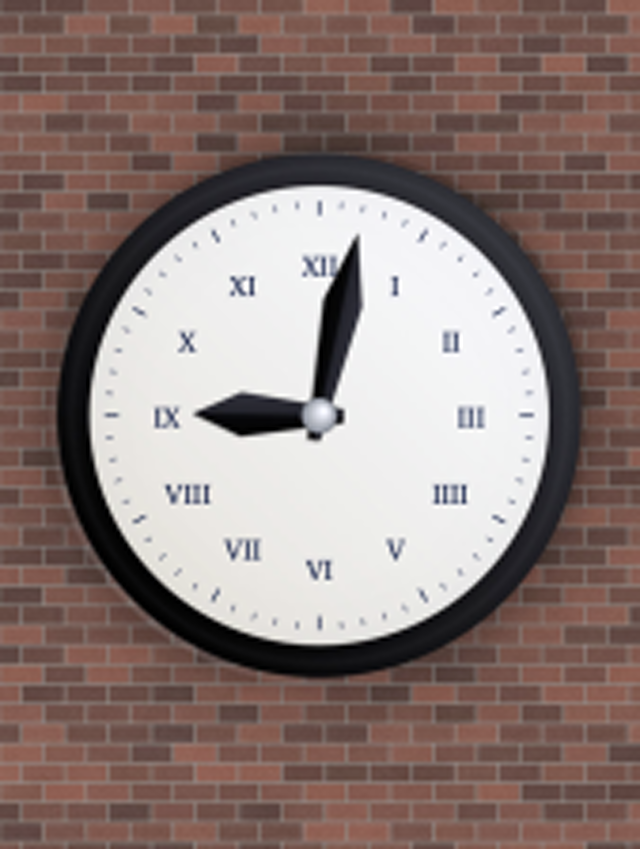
9.02
